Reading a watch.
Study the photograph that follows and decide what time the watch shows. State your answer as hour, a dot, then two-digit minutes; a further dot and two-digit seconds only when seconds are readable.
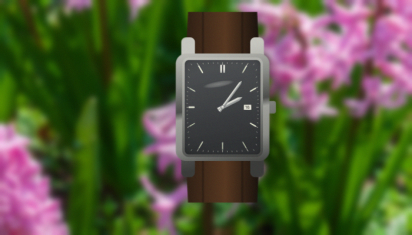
2.06
